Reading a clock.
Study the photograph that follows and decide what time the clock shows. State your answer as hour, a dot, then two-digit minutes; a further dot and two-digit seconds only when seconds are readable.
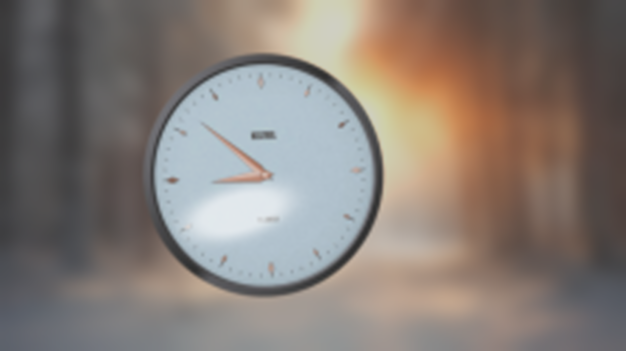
8.52
